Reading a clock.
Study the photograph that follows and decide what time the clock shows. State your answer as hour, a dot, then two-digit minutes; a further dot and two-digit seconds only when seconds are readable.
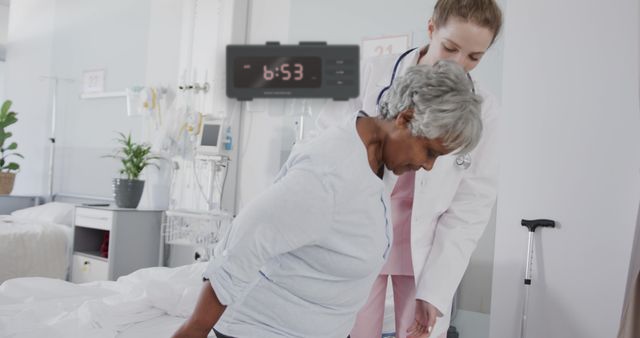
6.53
